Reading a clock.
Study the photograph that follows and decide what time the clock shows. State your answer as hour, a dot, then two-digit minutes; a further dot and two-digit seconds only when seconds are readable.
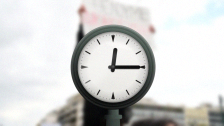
12.15
